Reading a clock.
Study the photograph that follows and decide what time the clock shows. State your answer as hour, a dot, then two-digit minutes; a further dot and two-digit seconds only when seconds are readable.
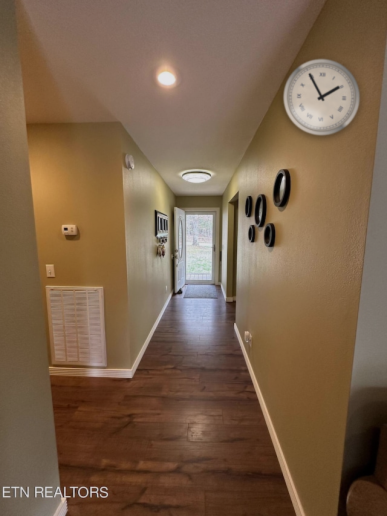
1.55
